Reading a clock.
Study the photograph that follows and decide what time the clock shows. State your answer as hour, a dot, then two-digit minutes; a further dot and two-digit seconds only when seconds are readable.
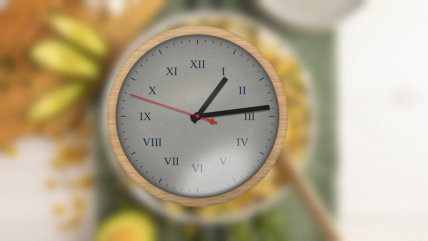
1.13.48
